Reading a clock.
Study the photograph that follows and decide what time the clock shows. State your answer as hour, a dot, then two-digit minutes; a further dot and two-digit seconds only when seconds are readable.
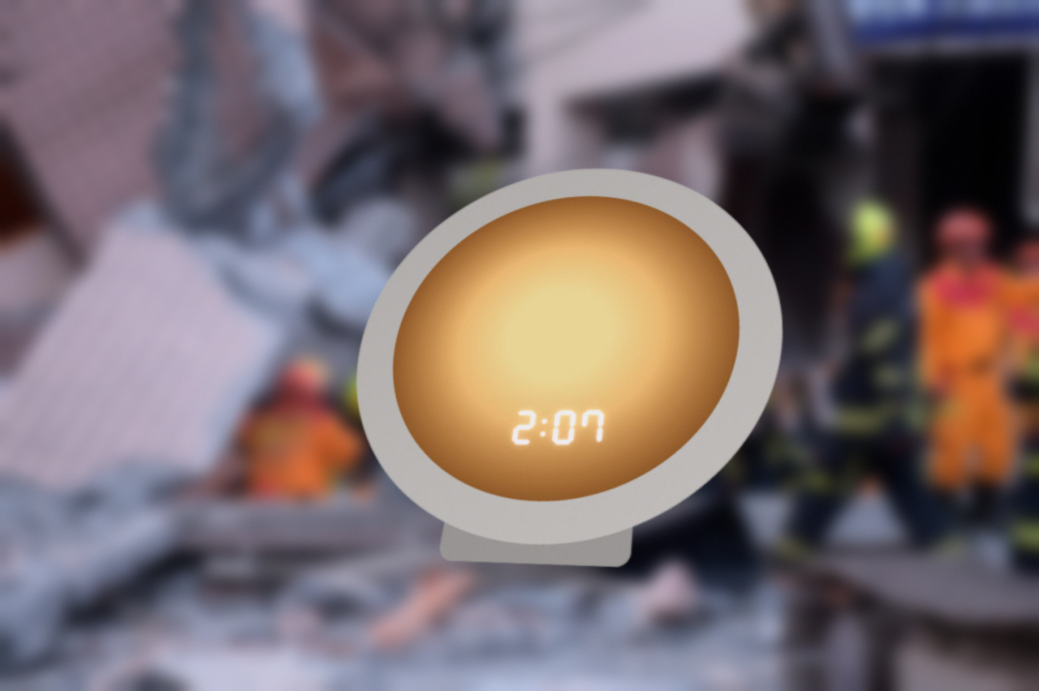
2.07
